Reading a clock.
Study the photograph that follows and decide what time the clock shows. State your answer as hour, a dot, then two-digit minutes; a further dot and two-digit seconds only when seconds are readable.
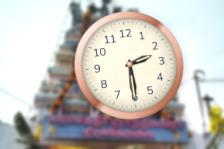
2.30
